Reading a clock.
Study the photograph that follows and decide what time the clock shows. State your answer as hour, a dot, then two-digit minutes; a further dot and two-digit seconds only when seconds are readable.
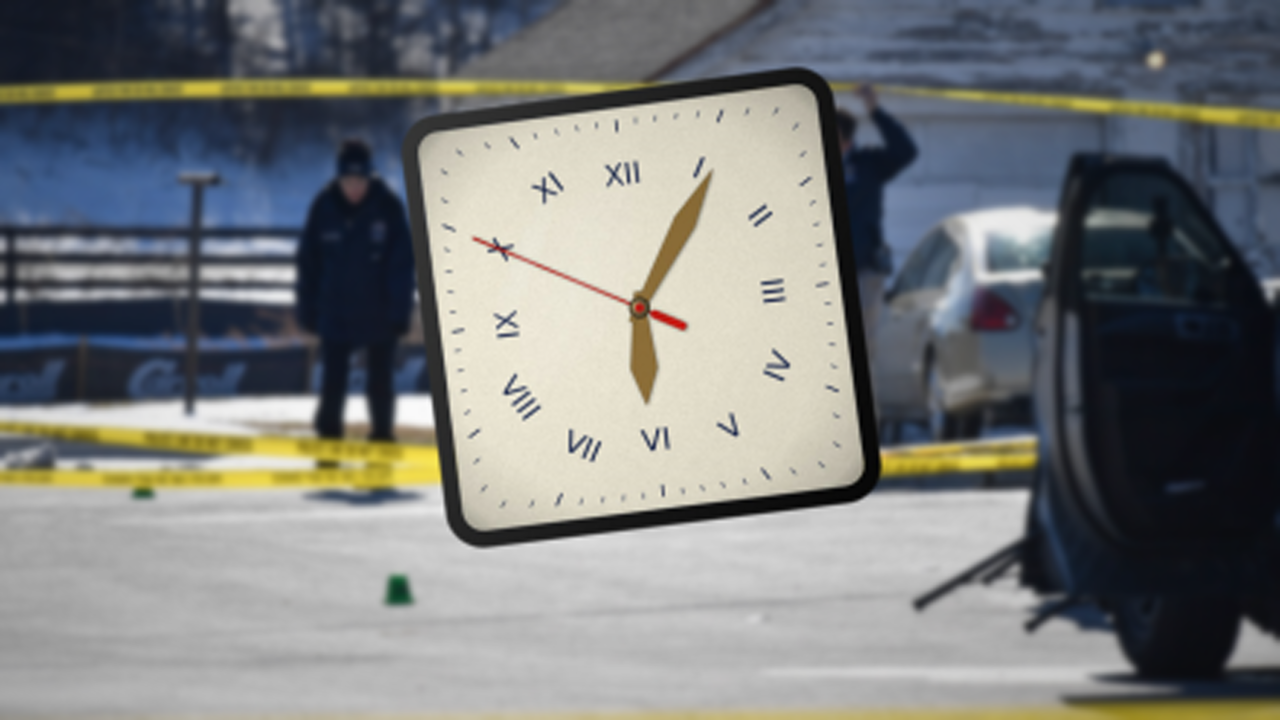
6.05.50
